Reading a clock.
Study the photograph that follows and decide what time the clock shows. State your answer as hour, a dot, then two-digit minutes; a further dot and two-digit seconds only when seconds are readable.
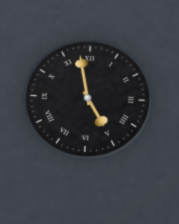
4.58
